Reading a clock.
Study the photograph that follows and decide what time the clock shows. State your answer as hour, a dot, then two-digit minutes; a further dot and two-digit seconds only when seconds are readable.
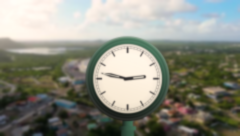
2.47
